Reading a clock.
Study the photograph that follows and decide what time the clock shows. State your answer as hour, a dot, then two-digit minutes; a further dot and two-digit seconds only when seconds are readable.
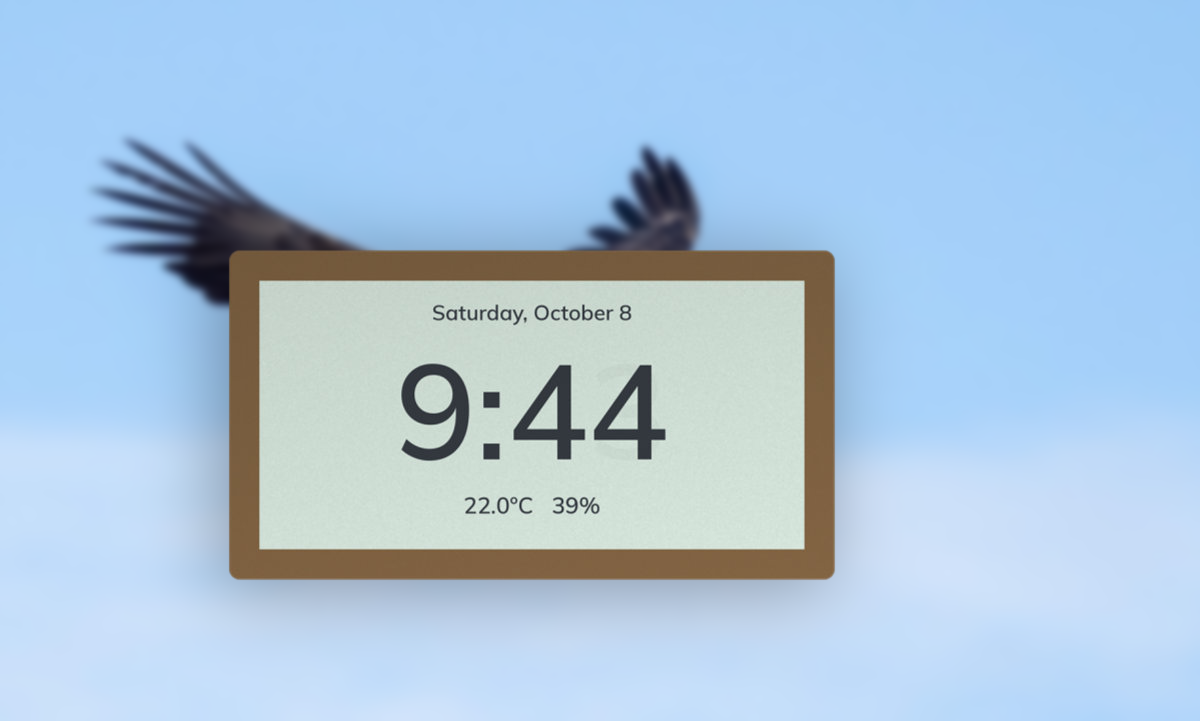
9.44
